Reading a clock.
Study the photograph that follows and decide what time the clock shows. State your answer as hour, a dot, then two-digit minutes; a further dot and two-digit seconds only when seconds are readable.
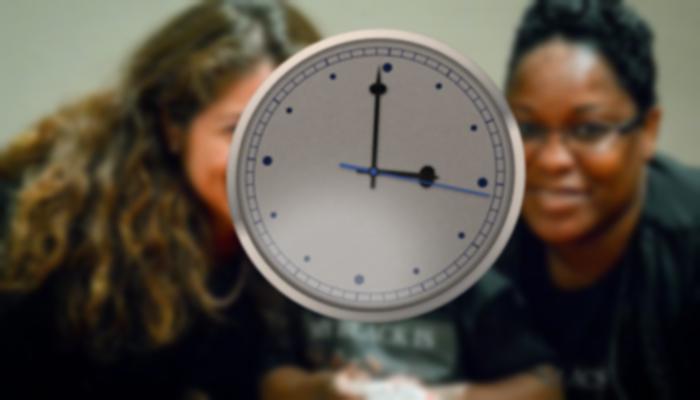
2.59.16
